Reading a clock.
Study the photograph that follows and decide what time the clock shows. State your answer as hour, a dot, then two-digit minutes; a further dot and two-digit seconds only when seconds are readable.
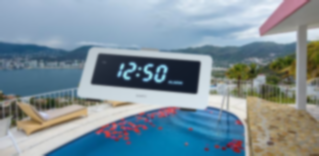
12.50
